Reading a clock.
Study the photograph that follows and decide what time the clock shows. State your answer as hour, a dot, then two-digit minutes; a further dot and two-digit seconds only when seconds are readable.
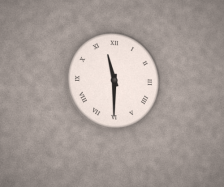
11.30
